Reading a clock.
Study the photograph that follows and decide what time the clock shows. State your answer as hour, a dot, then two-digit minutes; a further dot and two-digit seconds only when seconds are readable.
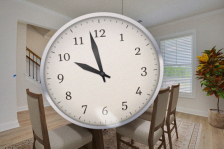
9.58
